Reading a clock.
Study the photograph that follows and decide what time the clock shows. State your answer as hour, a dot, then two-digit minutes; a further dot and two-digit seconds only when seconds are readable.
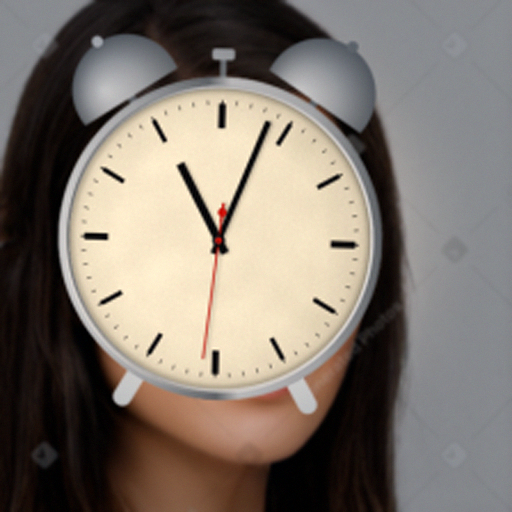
11.03.31
